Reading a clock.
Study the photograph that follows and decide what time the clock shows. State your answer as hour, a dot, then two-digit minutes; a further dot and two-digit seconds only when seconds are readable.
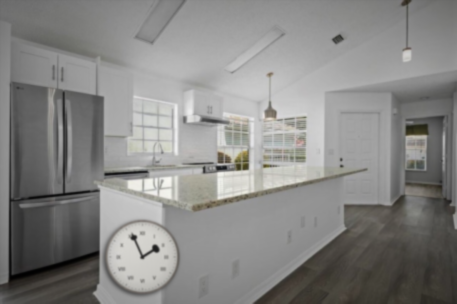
1.56
